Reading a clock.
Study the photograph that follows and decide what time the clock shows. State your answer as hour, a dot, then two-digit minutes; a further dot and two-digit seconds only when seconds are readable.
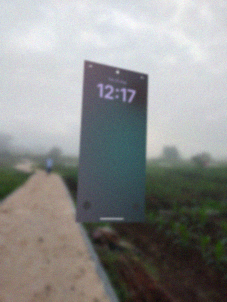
12.17
